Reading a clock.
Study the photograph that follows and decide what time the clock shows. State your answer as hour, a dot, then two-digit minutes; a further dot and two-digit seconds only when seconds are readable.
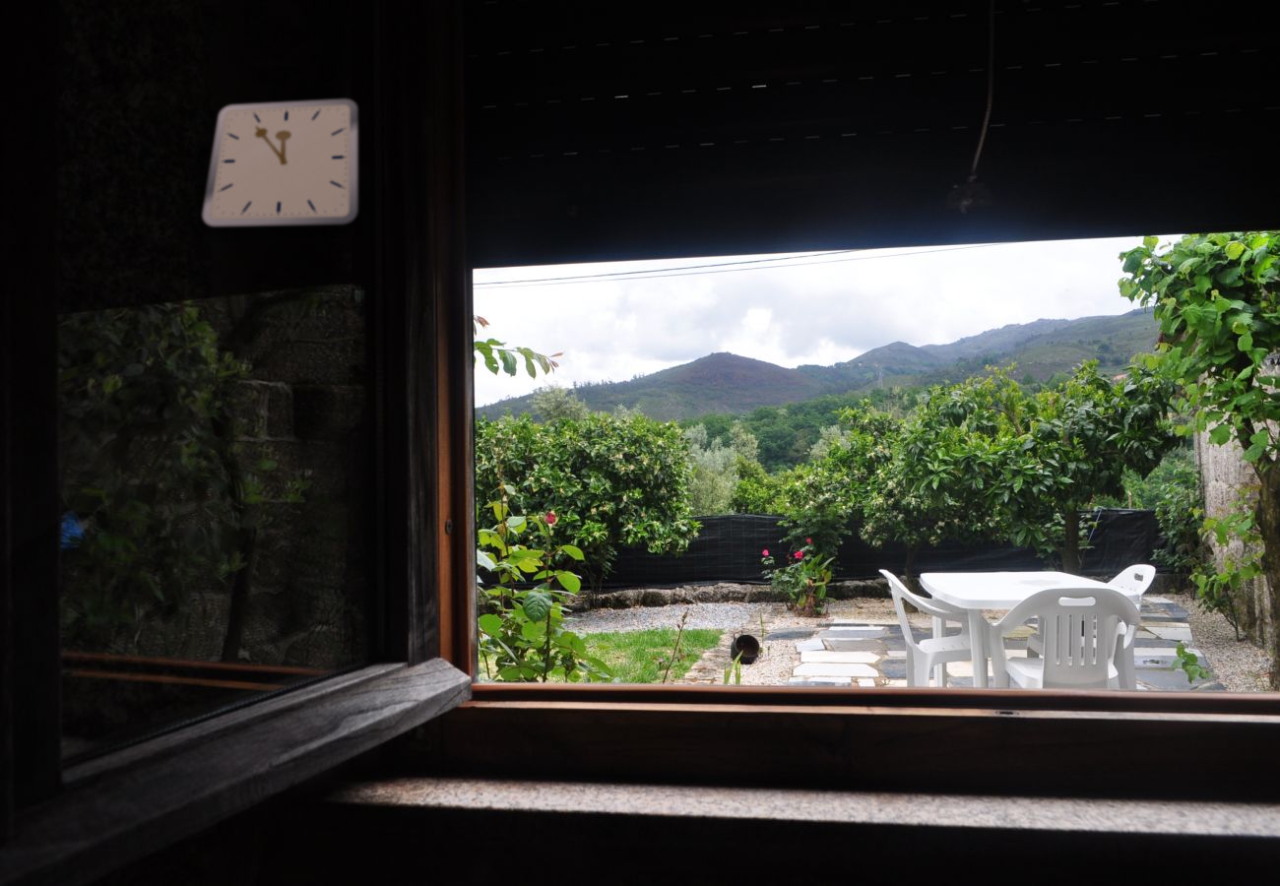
11.54
